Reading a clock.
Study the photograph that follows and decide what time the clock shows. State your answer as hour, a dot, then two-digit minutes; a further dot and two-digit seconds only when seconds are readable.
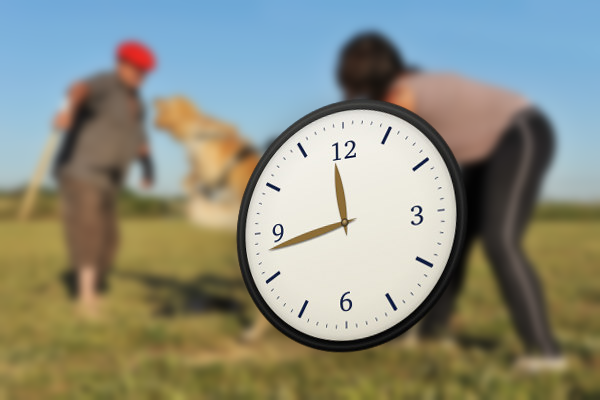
11.43
